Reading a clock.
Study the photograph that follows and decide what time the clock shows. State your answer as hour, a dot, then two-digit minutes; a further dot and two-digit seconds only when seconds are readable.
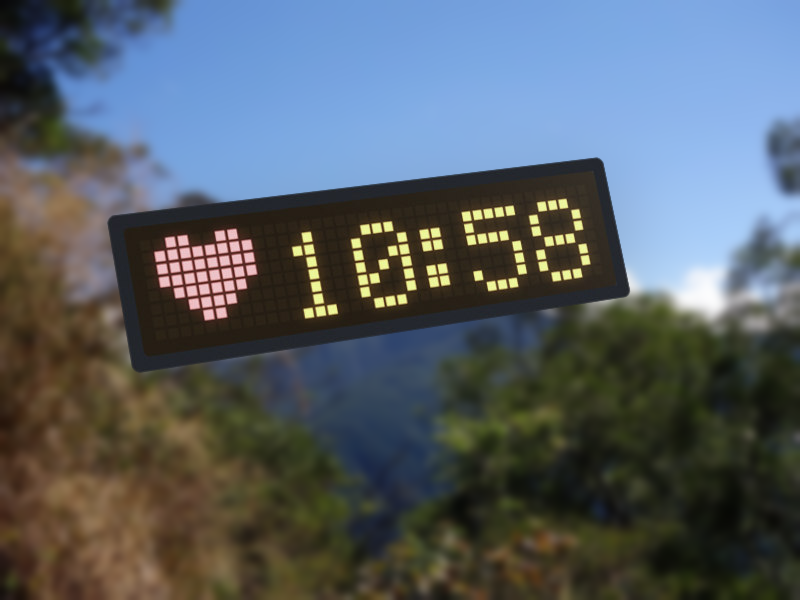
10.58
